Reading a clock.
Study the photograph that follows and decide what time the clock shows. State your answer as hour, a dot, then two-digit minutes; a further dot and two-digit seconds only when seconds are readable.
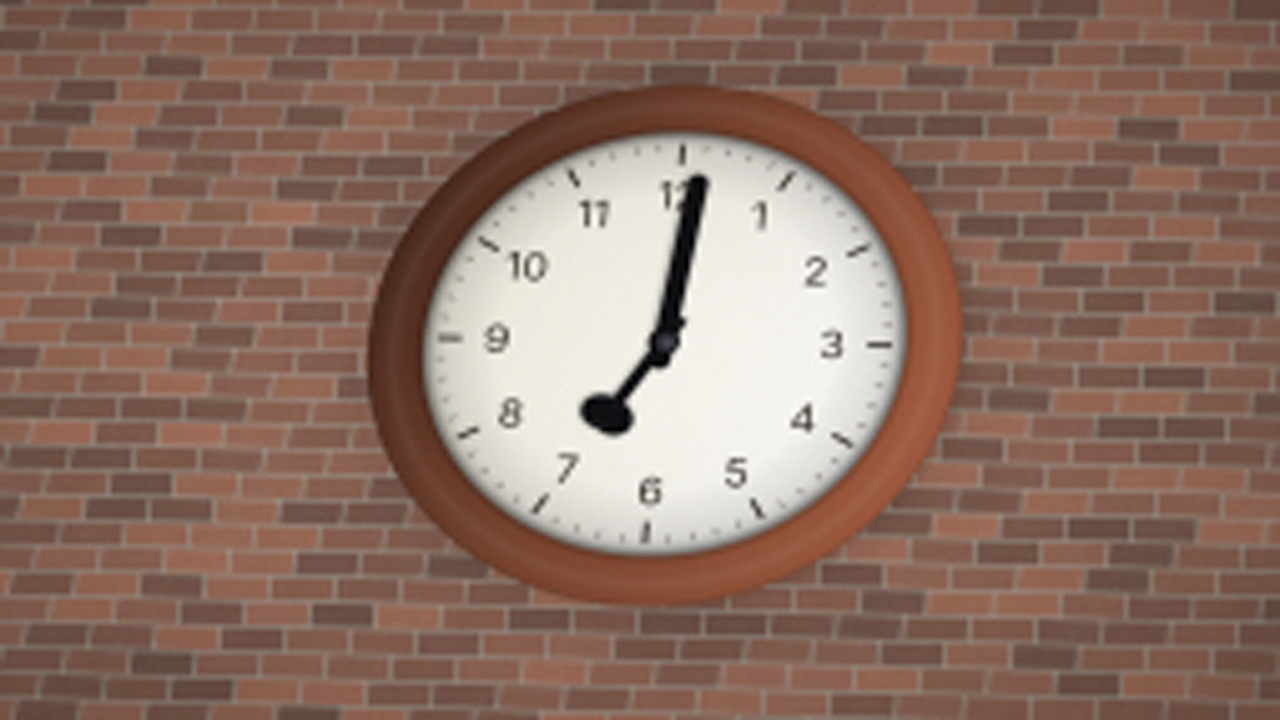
7.01
